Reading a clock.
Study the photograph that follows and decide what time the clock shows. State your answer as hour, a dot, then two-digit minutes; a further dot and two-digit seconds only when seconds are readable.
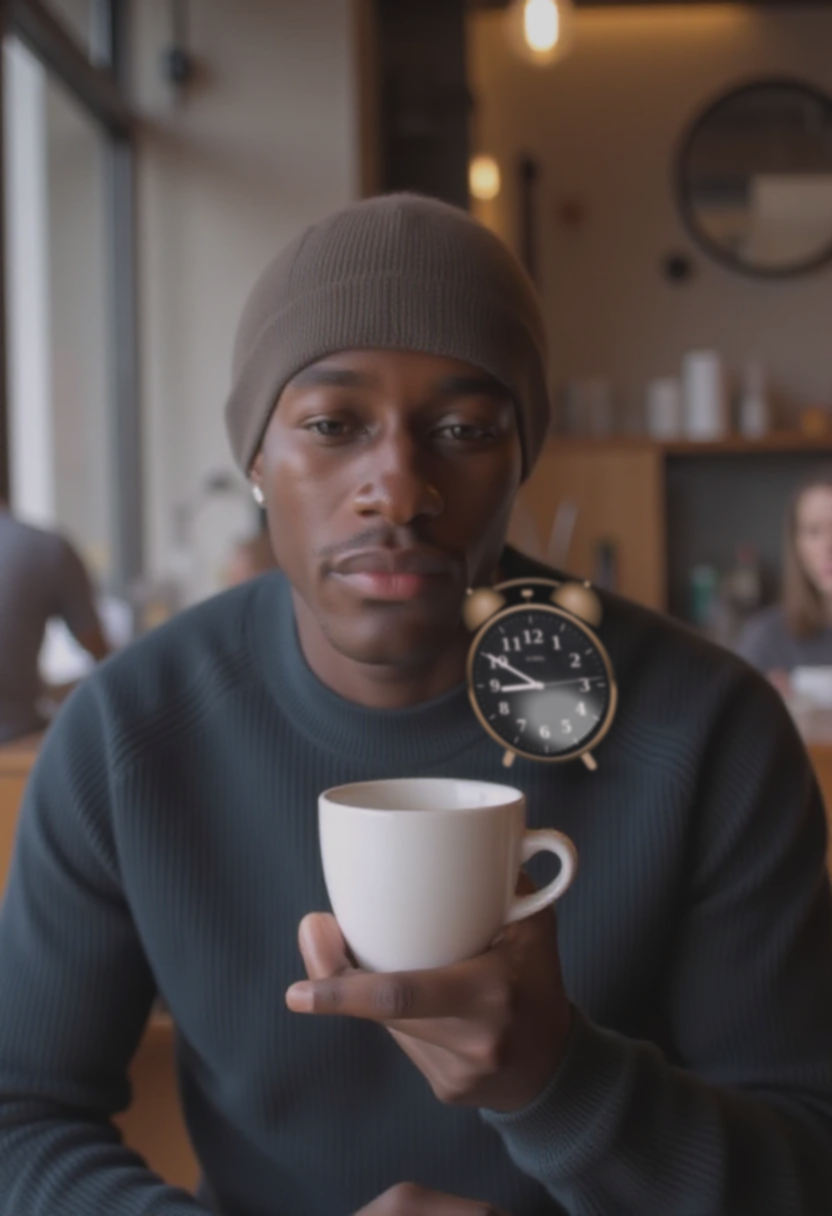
8.50.14
